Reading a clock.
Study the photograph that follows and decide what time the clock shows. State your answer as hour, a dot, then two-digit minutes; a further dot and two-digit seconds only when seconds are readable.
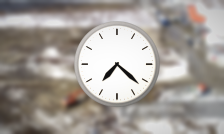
7.22
